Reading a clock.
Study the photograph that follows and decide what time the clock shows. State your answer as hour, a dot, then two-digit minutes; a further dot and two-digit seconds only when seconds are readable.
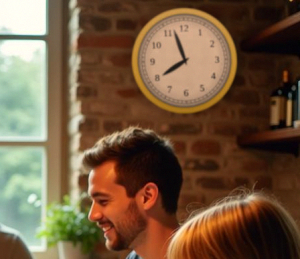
7.57
